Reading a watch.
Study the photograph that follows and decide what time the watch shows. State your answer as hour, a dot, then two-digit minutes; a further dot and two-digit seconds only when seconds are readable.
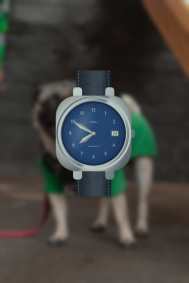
7.50
